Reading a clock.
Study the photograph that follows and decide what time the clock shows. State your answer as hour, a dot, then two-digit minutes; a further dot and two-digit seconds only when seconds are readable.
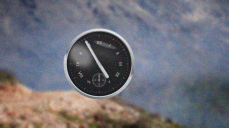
4.55
